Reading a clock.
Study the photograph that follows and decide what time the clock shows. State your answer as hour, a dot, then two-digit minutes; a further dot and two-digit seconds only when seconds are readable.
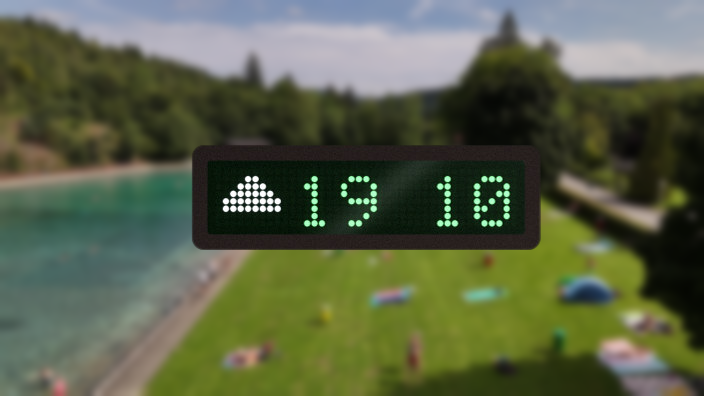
19.10
